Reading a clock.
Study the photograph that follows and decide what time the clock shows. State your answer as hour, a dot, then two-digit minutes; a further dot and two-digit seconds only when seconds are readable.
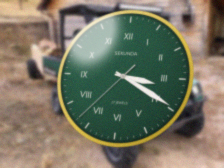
3.19.37
